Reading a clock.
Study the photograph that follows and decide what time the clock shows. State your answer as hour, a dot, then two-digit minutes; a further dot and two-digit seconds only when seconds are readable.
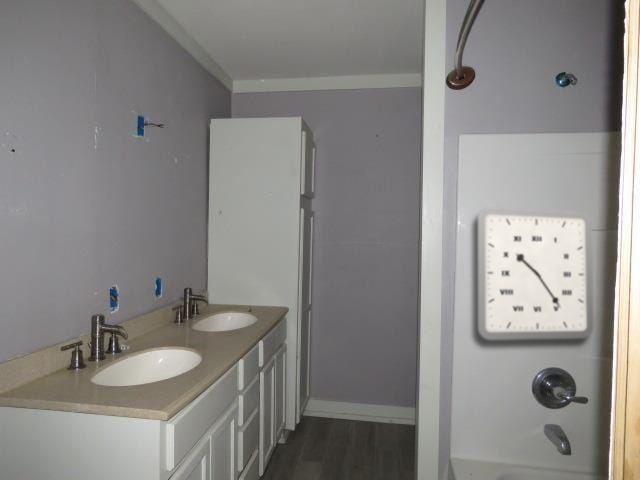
10.24
